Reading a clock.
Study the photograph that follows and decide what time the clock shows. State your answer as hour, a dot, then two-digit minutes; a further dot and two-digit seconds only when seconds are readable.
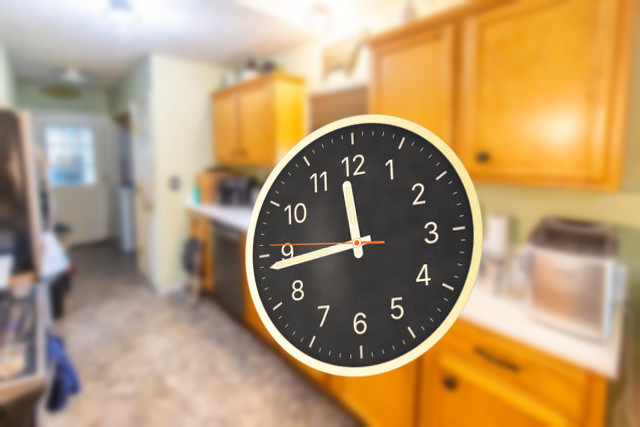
11.43.46
